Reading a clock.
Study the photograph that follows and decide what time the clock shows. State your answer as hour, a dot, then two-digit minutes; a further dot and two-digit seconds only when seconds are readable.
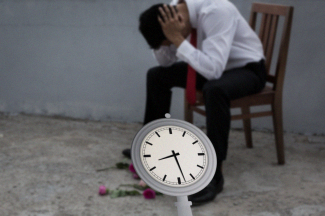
8.28
